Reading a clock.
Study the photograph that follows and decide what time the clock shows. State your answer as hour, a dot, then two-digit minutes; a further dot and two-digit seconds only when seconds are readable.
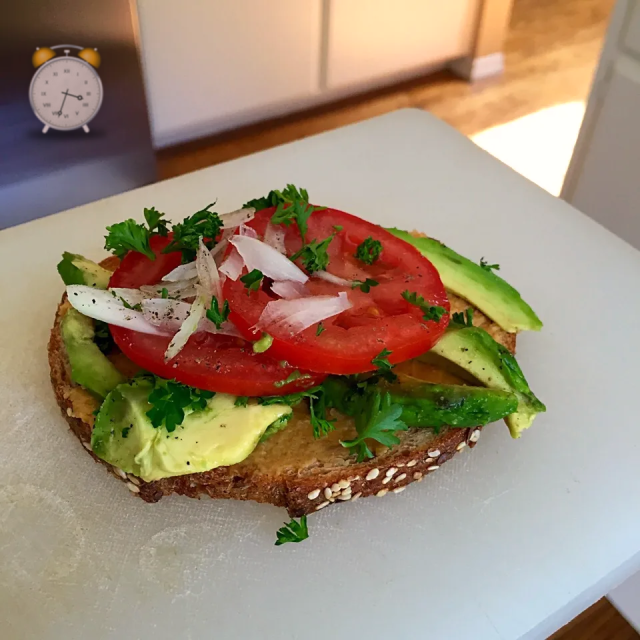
3.33
